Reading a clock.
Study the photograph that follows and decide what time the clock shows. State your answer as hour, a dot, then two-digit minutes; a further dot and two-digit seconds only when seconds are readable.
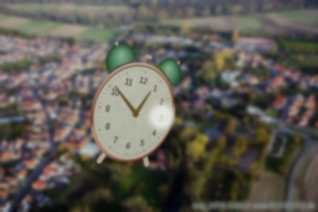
12.51
